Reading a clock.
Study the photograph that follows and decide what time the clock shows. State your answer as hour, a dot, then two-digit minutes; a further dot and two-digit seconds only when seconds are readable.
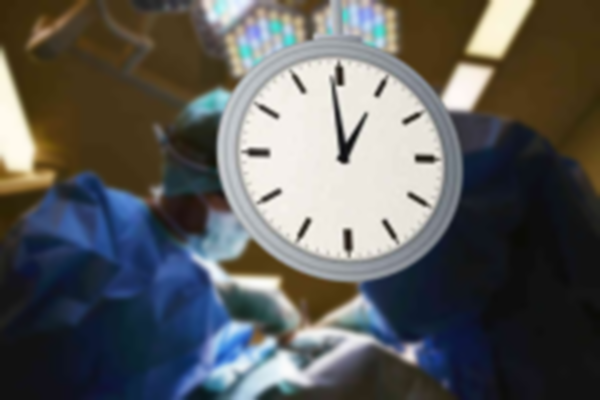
12.59
